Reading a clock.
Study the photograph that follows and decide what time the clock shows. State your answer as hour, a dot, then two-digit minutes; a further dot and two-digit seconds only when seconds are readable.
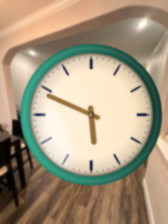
5.49
